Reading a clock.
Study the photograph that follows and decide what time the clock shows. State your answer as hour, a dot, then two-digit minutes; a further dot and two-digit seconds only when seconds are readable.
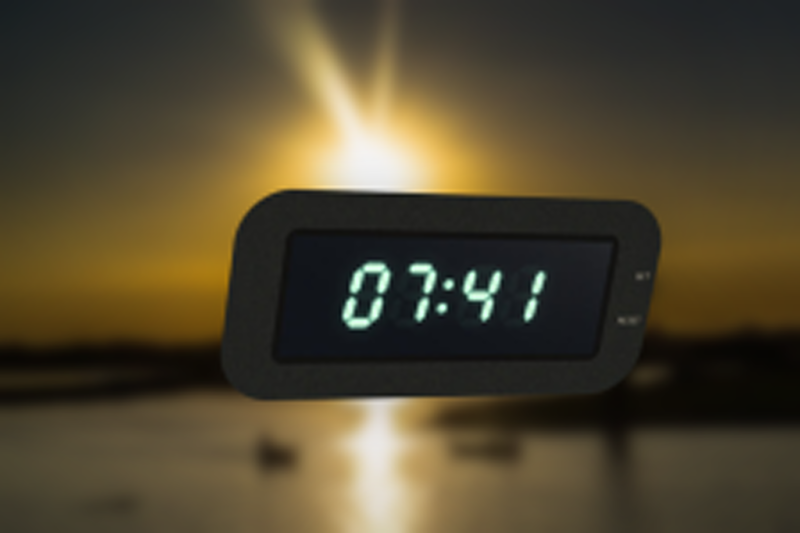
7.41
